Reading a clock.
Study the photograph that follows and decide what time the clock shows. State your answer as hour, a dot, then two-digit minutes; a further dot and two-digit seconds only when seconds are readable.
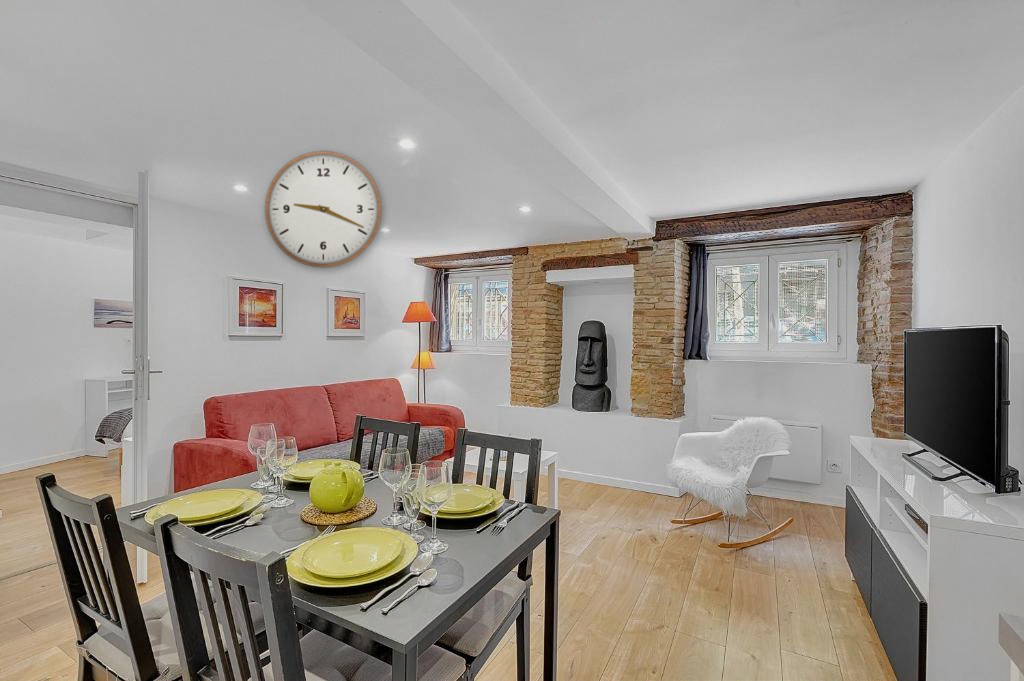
9.19
